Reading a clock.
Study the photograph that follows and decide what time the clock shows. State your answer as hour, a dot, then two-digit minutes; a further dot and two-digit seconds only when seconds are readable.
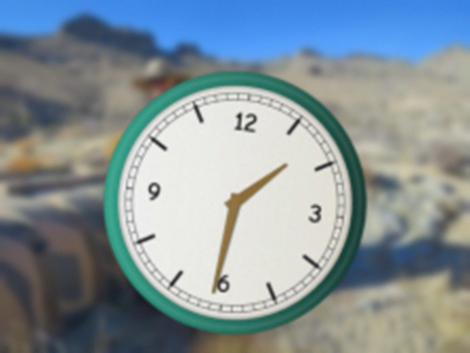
1.31
